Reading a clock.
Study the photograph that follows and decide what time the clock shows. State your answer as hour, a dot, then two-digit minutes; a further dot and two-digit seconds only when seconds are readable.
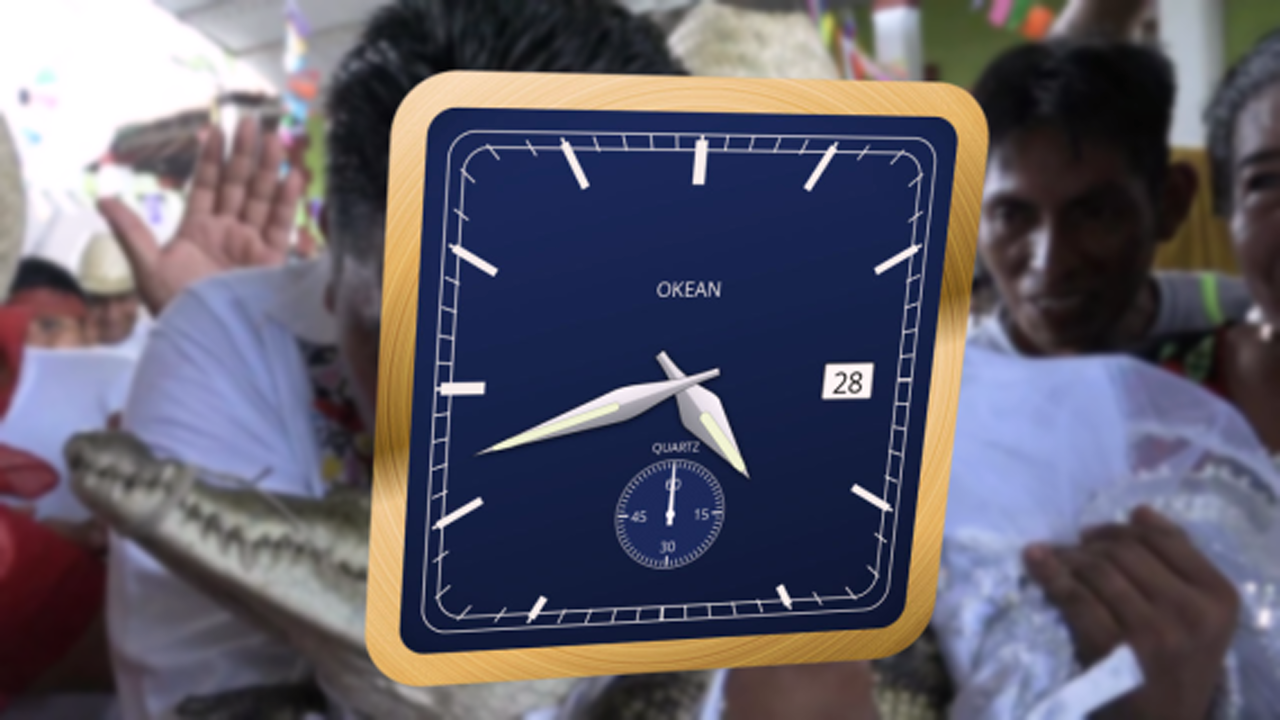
4.42
